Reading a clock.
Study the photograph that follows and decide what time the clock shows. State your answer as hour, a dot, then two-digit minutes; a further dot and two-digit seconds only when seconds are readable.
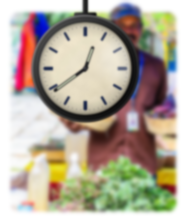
12.39
